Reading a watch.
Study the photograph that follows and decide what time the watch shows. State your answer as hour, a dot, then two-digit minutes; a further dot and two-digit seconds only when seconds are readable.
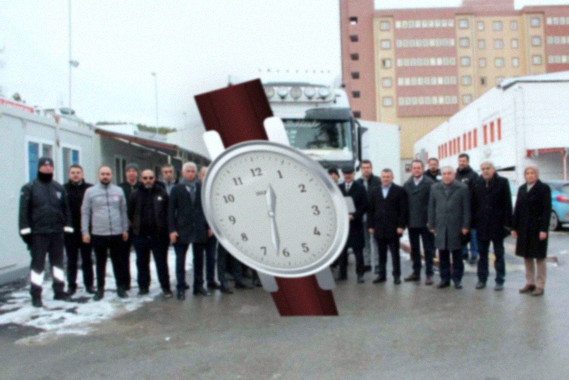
12.32
